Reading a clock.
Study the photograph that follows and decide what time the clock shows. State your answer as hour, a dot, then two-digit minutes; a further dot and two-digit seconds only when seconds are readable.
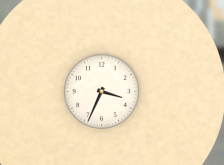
3.34
